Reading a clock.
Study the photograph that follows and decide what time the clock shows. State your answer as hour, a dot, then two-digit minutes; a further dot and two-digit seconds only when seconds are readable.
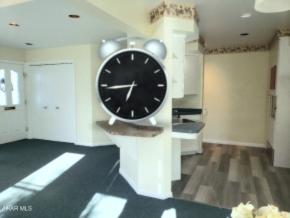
6.44
